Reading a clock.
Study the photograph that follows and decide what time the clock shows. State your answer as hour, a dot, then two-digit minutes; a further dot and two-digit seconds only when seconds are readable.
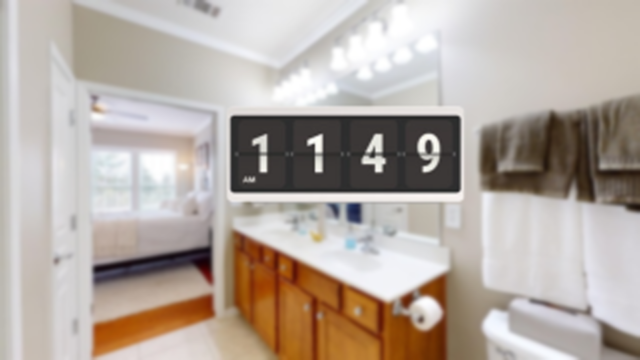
11.49
